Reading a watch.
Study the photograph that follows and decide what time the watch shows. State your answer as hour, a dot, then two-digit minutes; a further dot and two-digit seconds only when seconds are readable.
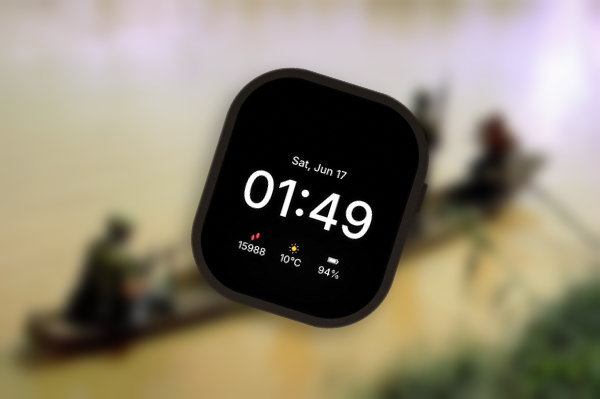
1.49
